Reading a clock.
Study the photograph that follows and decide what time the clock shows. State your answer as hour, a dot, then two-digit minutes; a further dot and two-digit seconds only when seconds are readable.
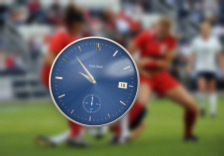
9.53
